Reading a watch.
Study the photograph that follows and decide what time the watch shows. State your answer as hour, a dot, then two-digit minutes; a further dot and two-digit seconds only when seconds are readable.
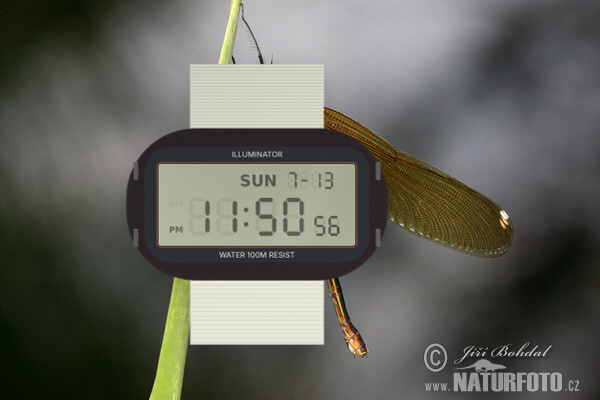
11.50.56
